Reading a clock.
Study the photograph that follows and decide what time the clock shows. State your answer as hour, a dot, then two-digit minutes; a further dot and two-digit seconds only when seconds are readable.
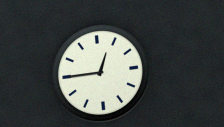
12.45
